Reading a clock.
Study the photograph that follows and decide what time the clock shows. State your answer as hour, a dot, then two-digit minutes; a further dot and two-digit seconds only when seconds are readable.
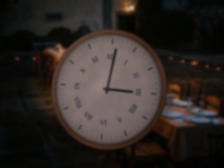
3.01
